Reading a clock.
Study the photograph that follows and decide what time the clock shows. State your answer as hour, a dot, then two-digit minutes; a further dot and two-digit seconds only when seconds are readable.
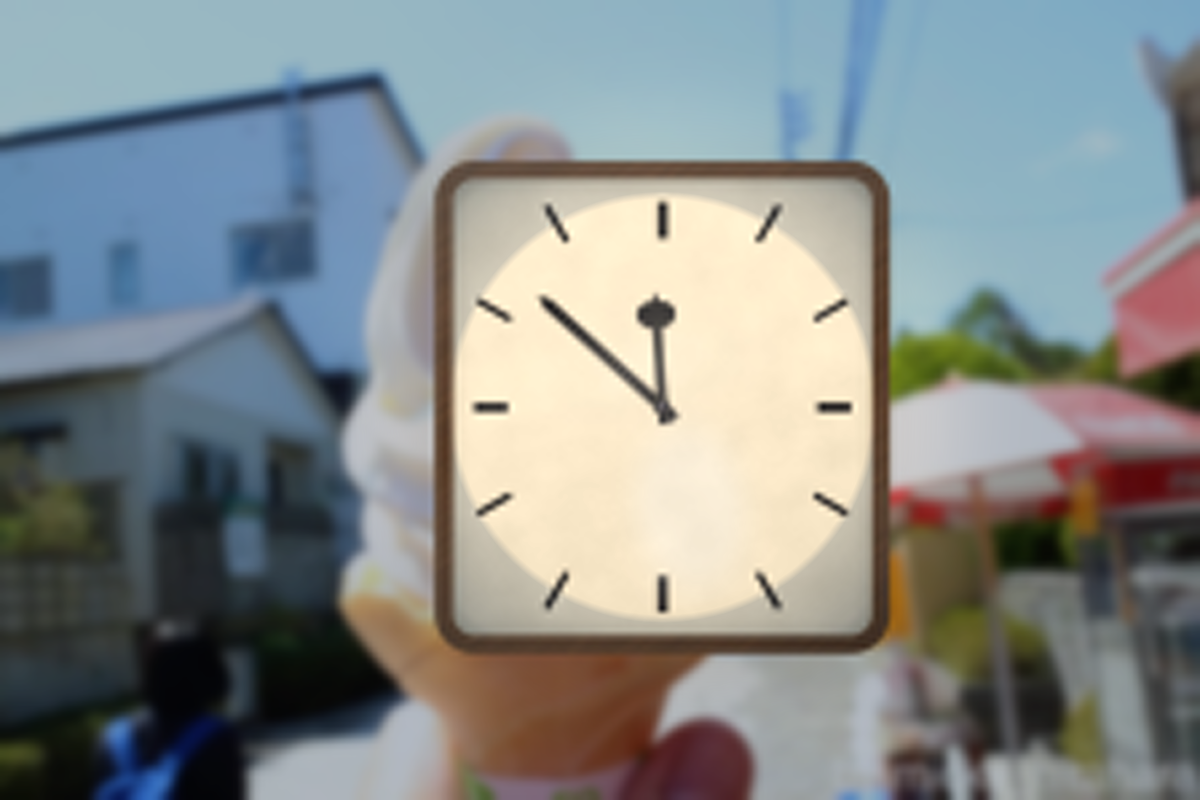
11.52
